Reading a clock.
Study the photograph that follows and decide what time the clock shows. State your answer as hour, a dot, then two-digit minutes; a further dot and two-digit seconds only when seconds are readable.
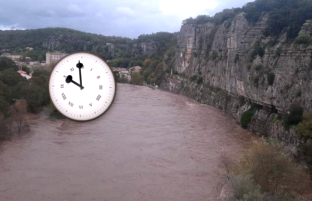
9.59
